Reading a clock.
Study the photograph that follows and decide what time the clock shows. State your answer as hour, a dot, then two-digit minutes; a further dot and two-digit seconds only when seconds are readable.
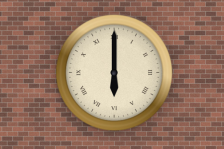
6.00
